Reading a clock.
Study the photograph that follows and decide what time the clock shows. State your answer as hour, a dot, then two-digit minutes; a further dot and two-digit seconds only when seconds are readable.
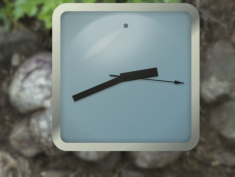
2.41.16
